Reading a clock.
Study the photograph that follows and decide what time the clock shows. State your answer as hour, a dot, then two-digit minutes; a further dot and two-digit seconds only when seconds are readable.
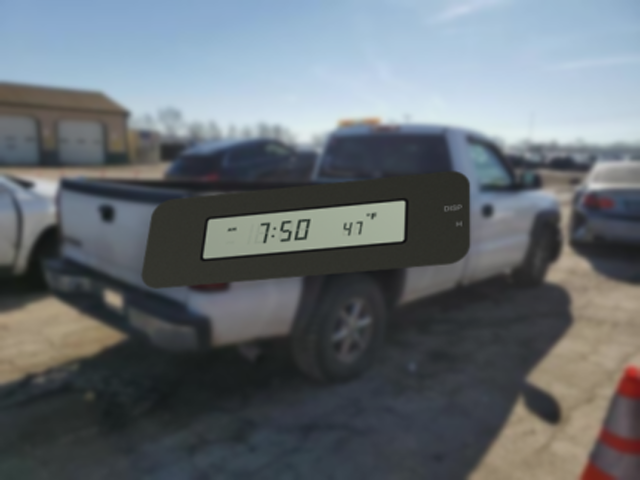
7.50
